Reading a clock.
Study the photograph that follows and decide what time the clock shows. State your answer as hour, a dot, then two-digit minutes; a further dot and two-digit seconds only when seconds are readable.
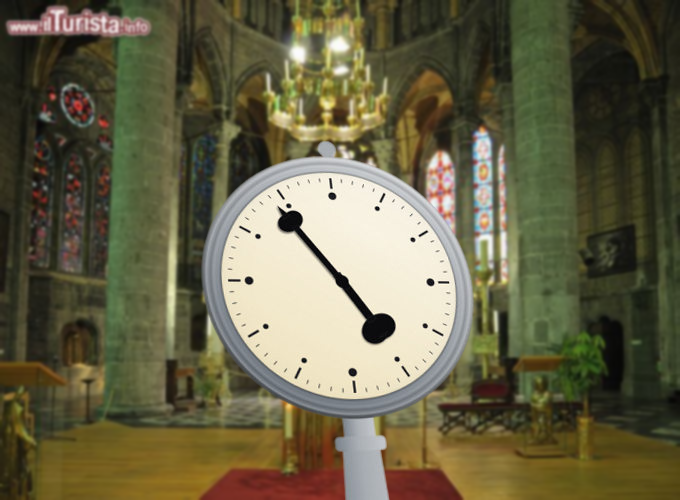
4.54
